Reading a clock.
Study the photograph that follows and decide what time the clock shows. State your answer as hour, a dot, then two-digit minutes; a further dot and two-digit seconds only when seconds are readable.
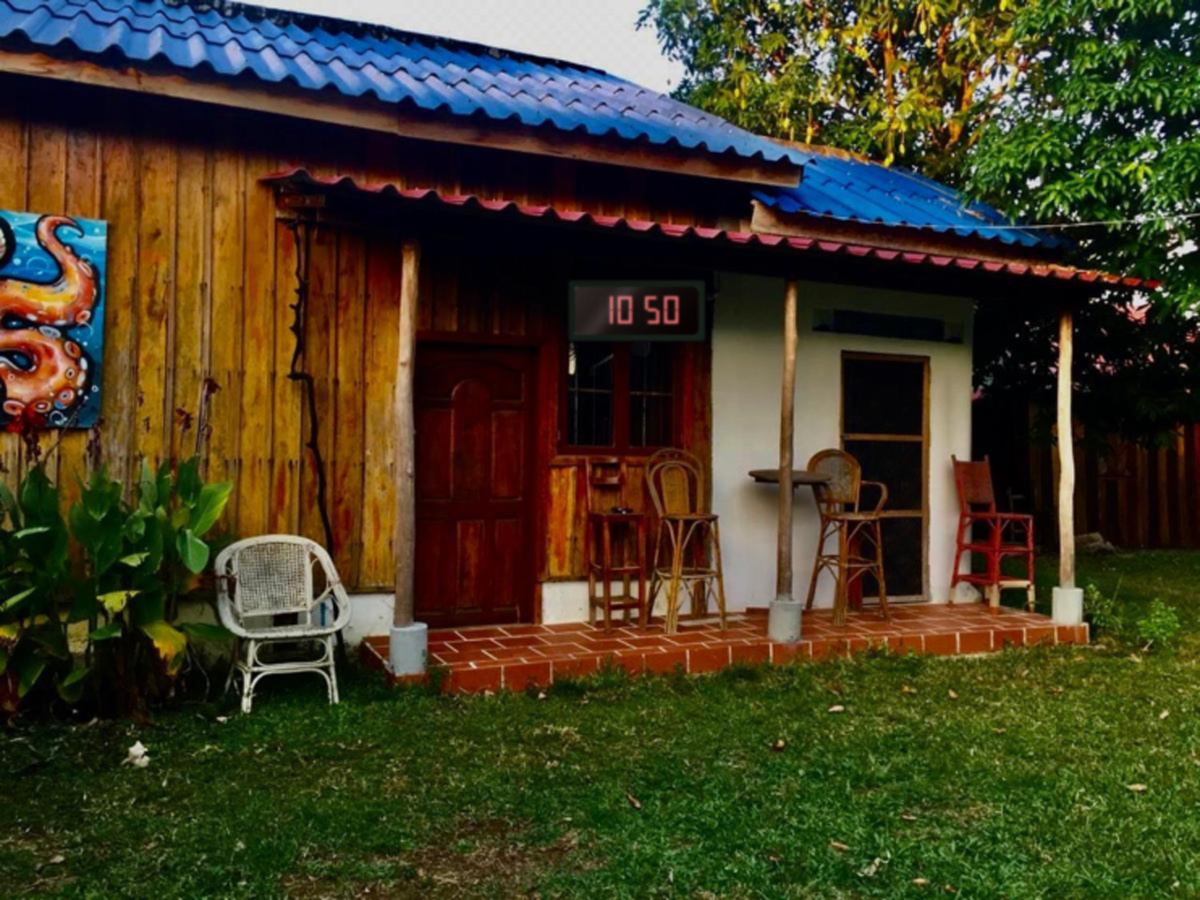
10.50
